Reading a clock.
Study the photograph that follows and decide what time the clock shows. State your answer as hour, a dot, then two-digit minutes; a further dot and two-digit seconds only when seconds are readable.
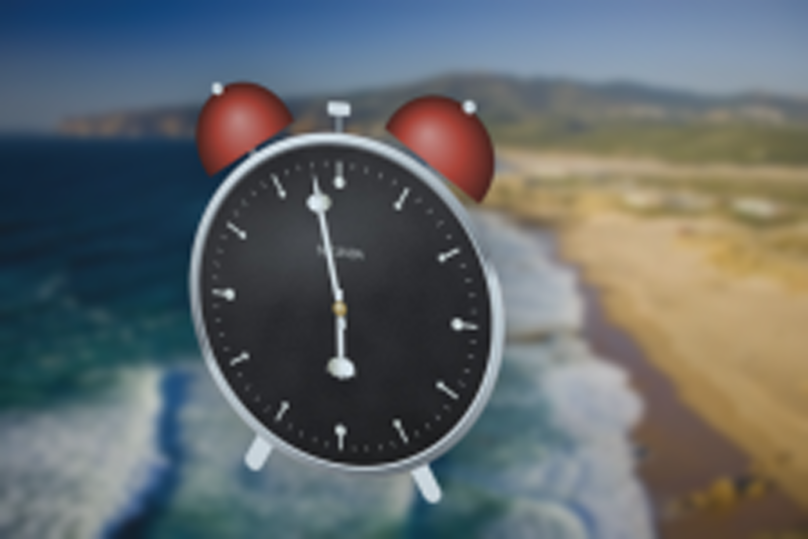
5.58
